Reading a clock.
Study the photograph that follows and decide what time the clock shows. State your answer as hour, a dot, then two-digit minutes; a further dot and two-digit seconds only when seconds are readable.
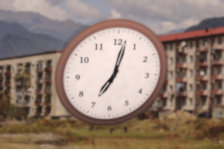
7.02
